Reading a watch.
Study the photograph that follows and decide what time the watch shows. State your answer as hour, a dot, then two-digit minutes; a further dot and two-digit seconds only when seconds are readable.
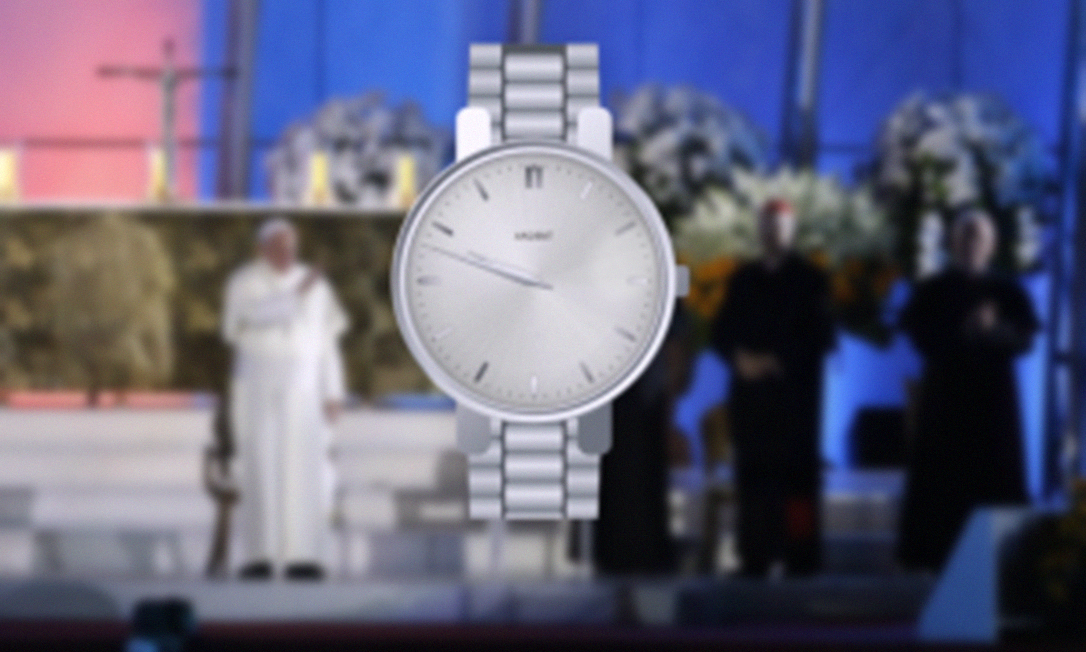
9.48
